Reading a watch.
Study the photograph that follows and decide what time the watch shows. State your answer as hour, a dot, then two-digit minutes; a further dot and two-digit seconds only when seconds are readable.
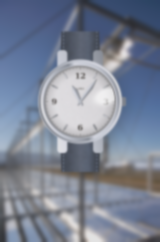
11.06
